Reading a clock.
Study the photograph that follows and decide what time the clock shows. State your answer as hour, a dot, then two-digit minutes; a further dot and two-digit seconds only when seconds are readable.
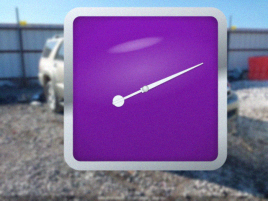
8.11
